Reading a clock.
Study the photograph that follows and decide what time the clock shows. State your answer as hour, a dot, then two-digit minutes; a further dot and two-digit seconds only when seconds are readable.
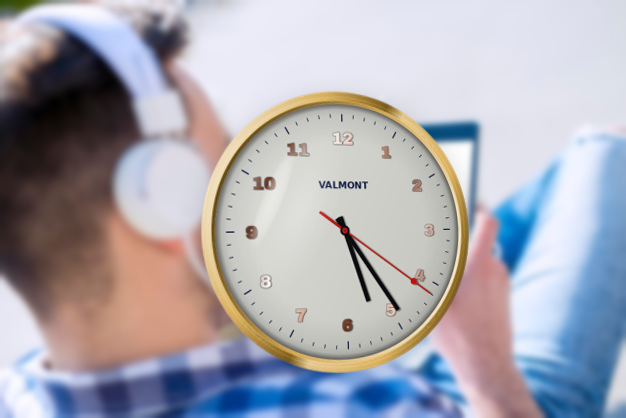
5.24.21
